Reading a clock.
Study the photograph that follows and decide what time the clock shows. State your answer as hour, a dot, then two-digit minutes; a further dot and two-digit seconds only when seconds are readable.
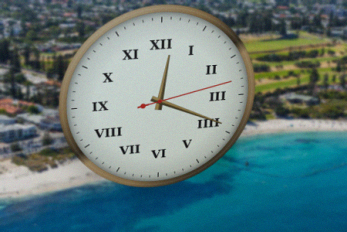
12.19.13
